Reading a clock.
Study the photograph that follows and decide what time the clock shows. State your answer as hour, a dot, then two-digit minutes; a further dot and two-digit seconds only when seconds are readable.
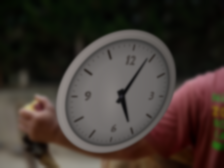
5.04
